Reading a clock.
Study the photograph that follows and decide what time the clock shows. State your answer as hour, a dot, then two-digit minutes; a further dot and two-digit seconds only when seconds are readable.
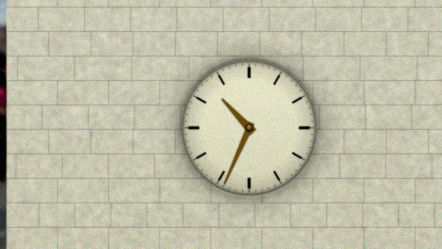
10.34
